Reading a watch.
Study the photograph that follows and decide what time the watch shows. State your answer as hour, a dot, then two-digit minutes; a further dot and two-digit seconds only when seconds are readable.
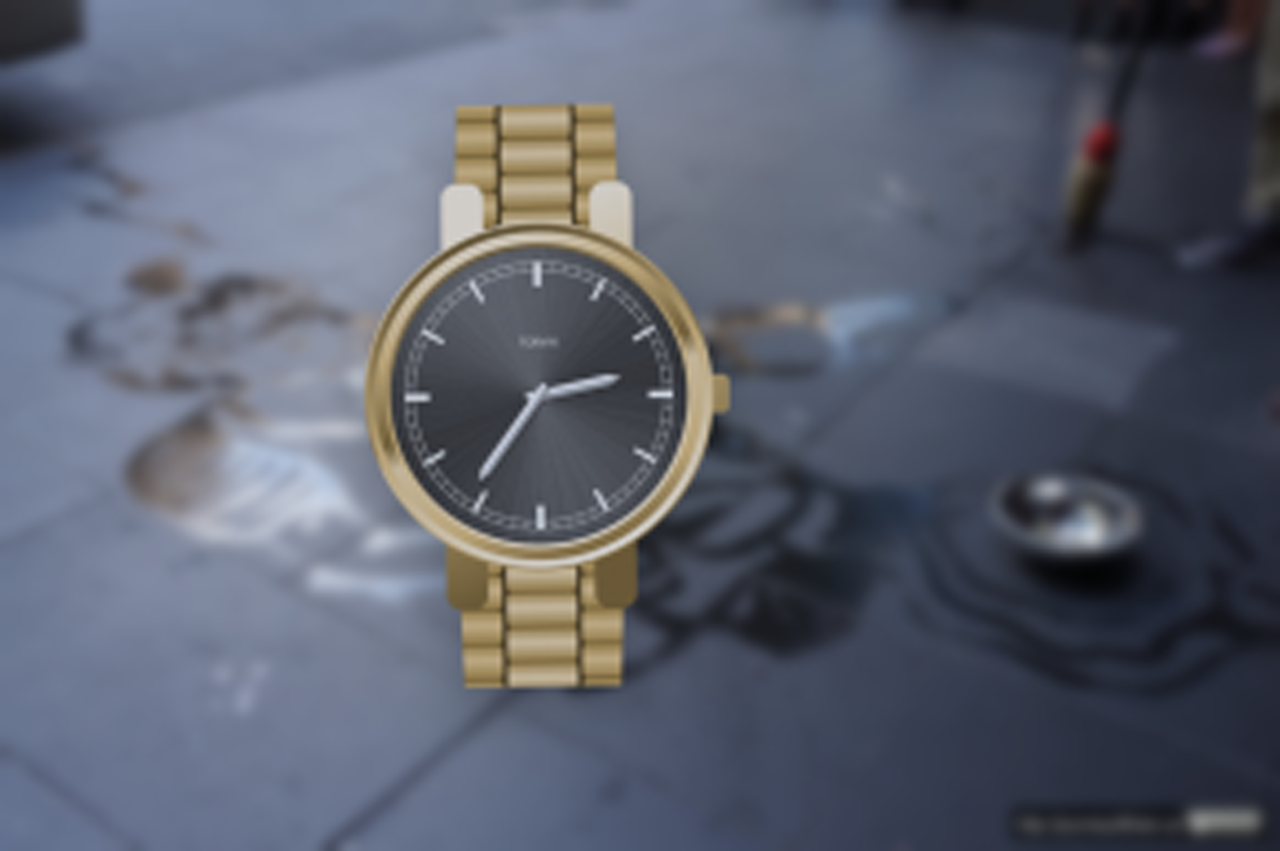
2.36
